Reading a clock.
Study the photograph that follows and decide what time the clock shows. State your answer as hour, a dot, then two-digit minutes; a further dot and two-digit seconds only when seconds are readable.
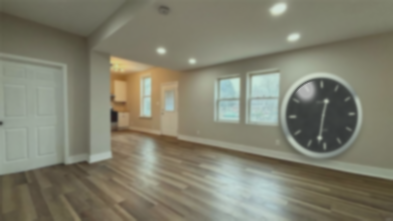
12.32
